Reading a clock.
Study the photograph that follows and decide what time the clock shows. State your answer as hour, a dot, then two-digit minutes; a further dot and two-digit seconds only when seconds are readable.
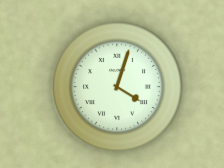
4.03
